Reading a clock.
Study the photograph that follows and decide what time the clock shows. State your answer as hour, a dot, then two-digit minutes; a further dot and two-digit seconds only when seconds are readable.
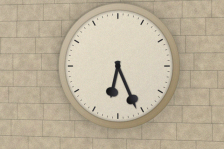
6.26
